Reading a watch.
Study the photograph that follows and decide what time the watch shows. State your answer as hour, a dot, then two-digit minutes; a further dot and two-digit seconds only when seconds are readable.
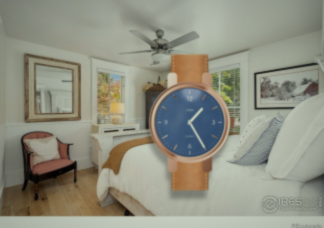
1.25
